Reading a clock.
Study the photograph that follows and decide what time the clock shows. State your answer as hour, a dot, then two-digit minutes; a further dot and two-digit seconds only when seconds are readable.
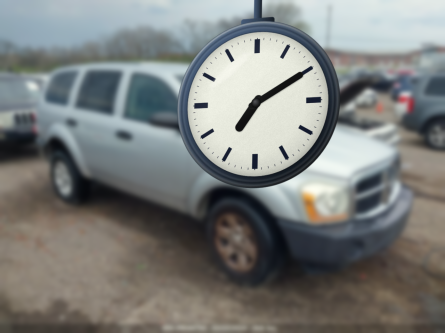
7.10
